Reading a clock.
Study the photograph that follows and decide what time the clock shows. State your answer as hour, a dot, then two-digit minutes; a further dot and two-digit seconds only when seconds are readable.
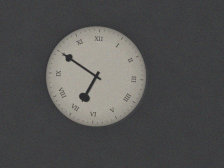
6.50
